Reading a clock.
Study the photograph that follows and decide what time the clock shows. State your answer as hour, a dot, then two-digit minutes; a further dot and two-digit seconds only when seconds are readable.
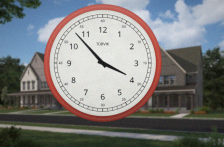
3.53
